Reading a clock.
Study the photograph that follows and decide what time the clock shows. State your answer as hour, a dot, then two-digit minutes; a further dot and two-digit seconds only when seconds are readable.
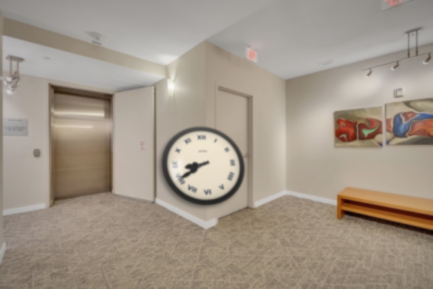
8.40
